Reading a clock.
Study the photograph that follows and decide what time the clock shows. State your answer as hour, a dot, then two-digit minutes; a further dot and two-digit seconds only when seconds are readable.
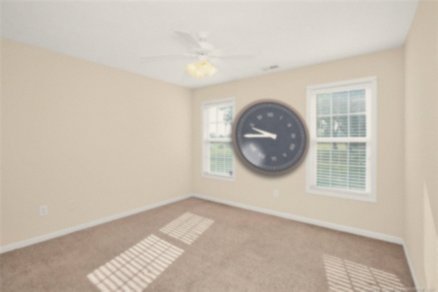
9.45
